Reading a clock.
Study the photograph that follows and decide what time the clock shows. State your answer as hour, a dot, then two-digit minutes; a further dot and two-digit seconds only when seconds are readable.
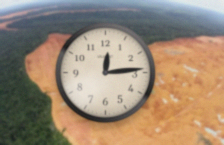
12.14
